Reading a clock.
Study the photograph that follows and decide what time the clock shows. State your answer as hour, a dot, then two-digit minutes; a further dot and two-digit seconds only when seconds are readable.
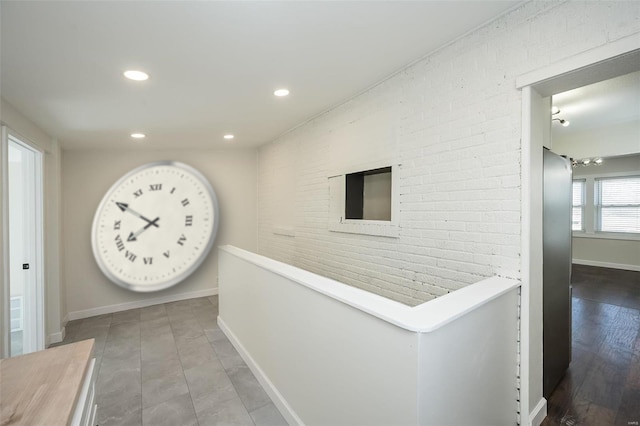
7.50
